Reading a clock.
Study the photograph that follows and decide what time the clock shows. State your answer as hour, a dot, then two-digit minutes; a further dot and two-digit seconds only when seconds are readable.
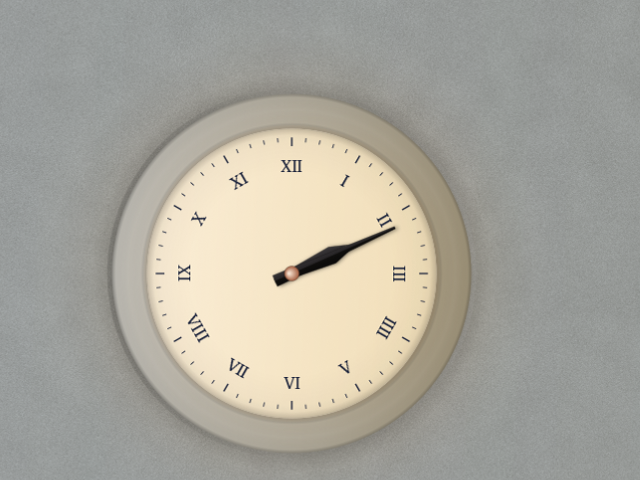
2.11
